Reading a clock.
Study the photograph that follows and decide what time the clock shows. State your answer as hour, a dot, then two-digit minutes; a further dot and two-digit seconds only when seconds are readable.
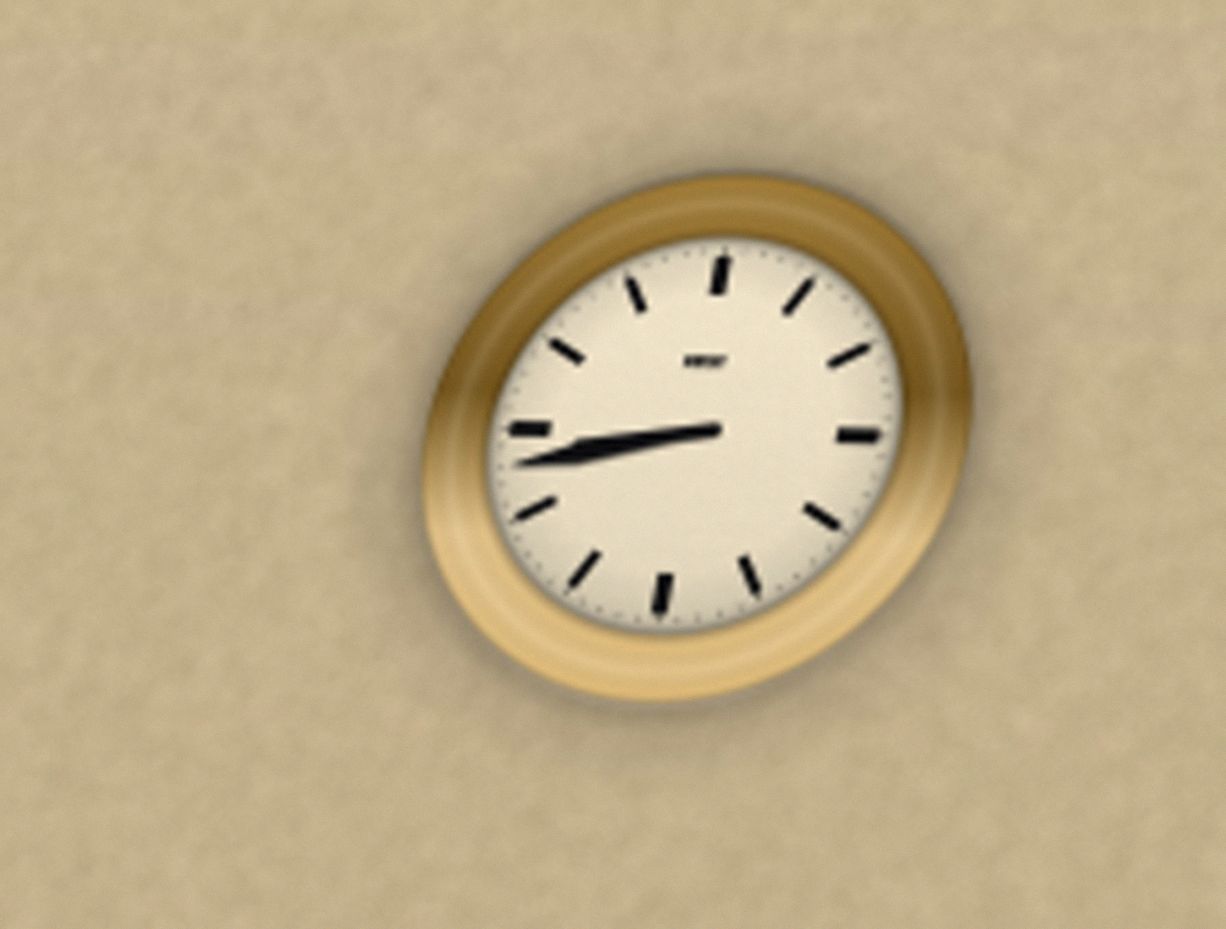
8.43
